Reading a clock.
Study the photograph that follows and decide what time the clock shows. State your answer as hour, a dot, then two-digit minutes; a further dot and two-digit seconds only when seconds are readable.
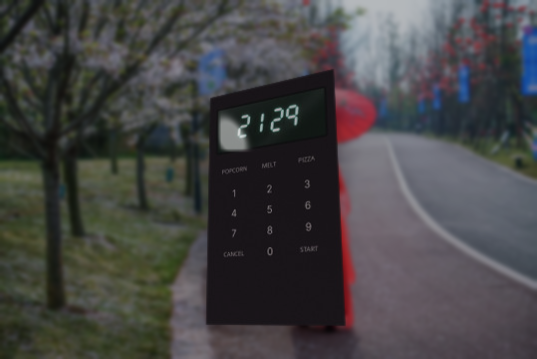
21.29
